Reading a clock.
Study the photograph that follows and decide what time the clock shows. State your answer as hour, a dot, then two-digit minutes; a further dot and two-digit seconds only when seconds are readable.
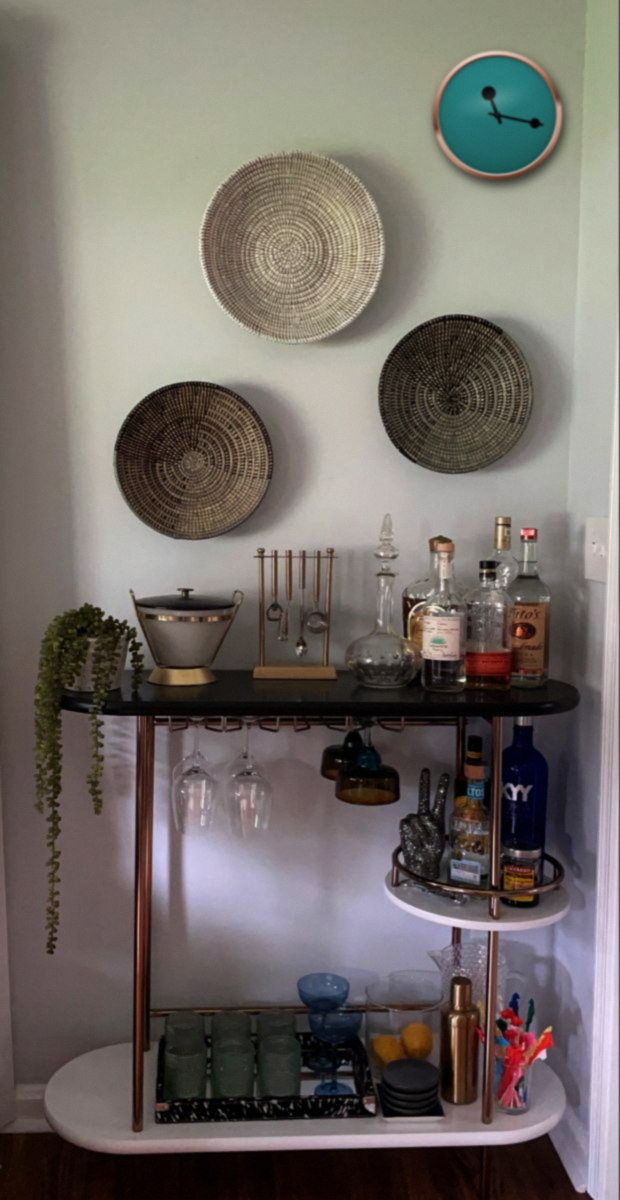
11.17
